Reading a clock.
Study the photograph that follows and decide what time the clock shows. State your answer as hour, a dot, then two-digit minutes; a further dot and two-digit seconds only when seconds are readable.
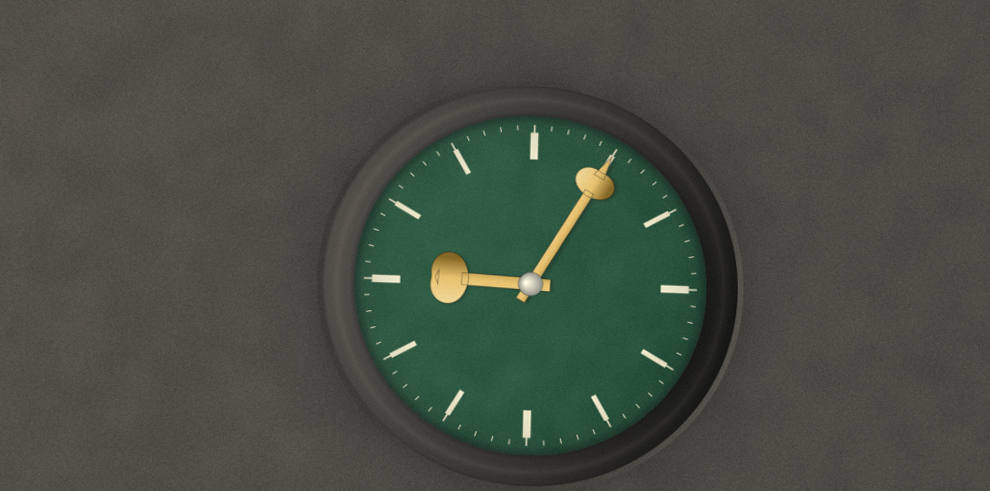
9.05
